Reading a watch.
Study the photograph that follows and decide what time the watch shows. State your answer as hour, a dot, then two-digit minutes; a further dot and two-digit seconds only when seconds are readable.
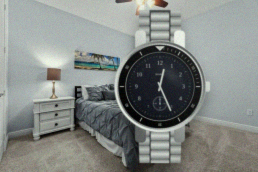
12.26
